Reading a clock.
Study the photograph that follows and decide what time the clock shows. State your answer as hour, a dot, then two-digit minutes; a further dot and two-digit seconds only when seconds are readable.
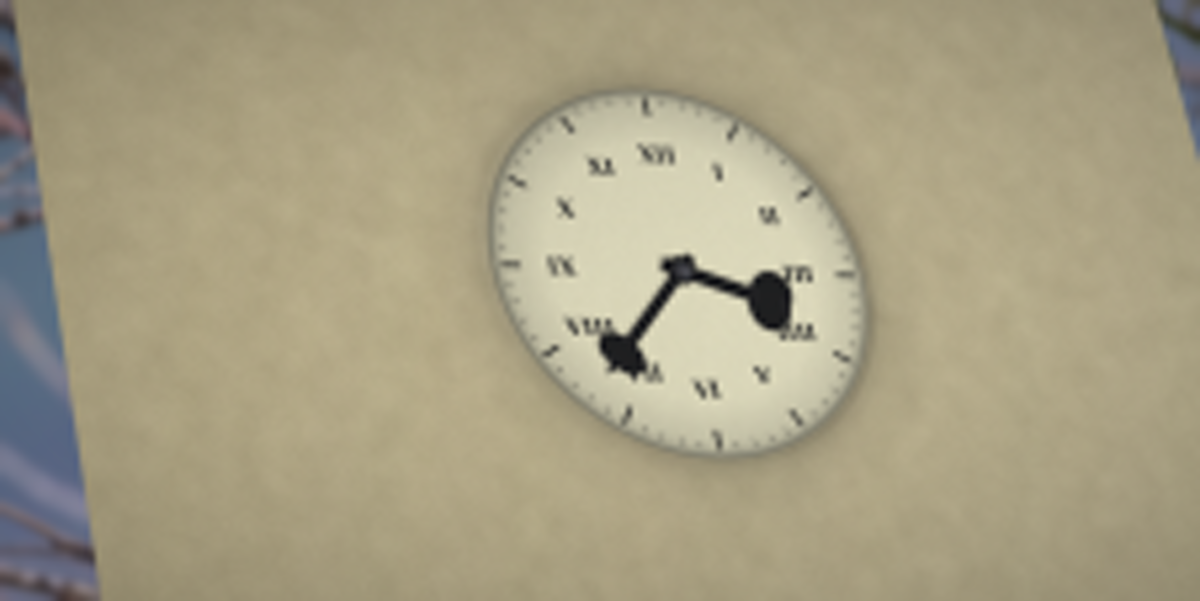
3.37
